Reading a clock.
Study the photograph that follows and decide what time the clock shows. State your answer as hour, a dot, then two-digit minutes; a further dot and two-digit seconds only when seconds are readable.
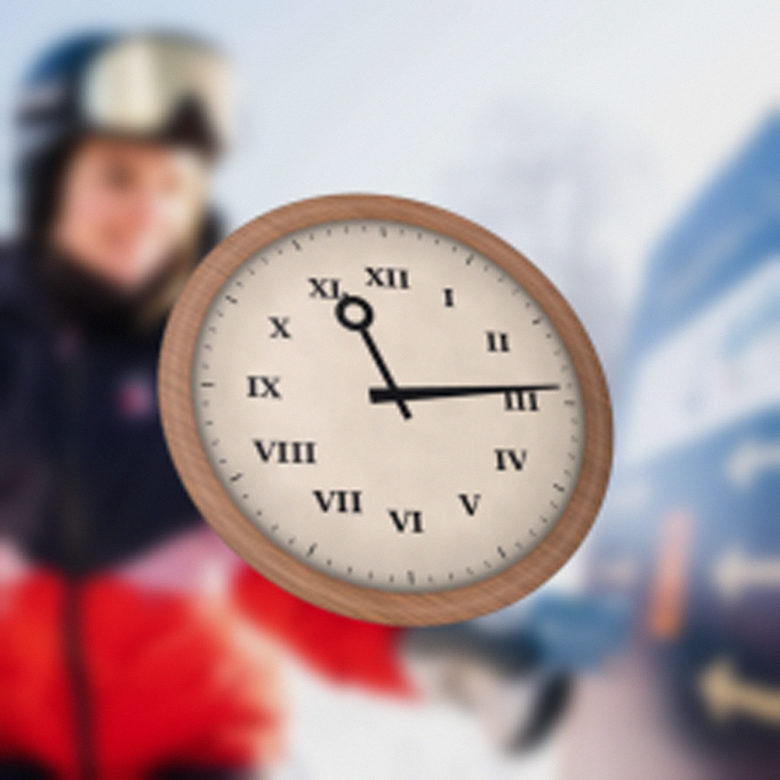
11.14
